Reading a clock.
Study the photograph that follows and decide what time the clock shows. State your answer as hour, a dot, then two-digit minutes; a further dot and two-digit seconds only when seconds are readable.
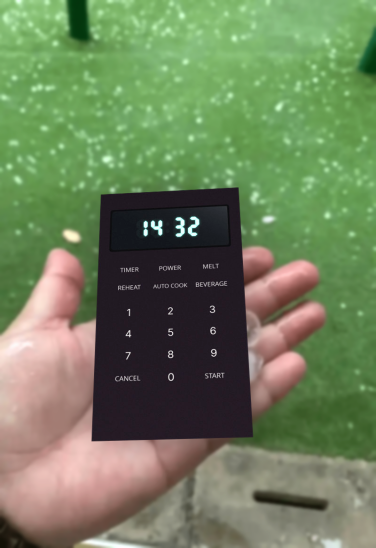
14.32
